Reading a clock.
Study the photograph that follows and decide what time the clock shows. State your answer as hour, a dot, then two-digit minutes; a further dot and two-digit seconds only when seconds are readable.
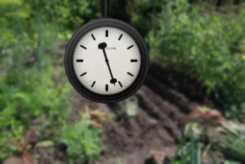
11.27
